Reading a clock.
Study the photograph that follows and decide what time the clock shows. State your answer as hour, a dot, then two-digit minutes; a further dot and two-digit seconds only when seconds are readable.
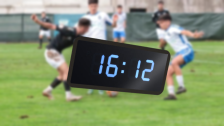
16.12
